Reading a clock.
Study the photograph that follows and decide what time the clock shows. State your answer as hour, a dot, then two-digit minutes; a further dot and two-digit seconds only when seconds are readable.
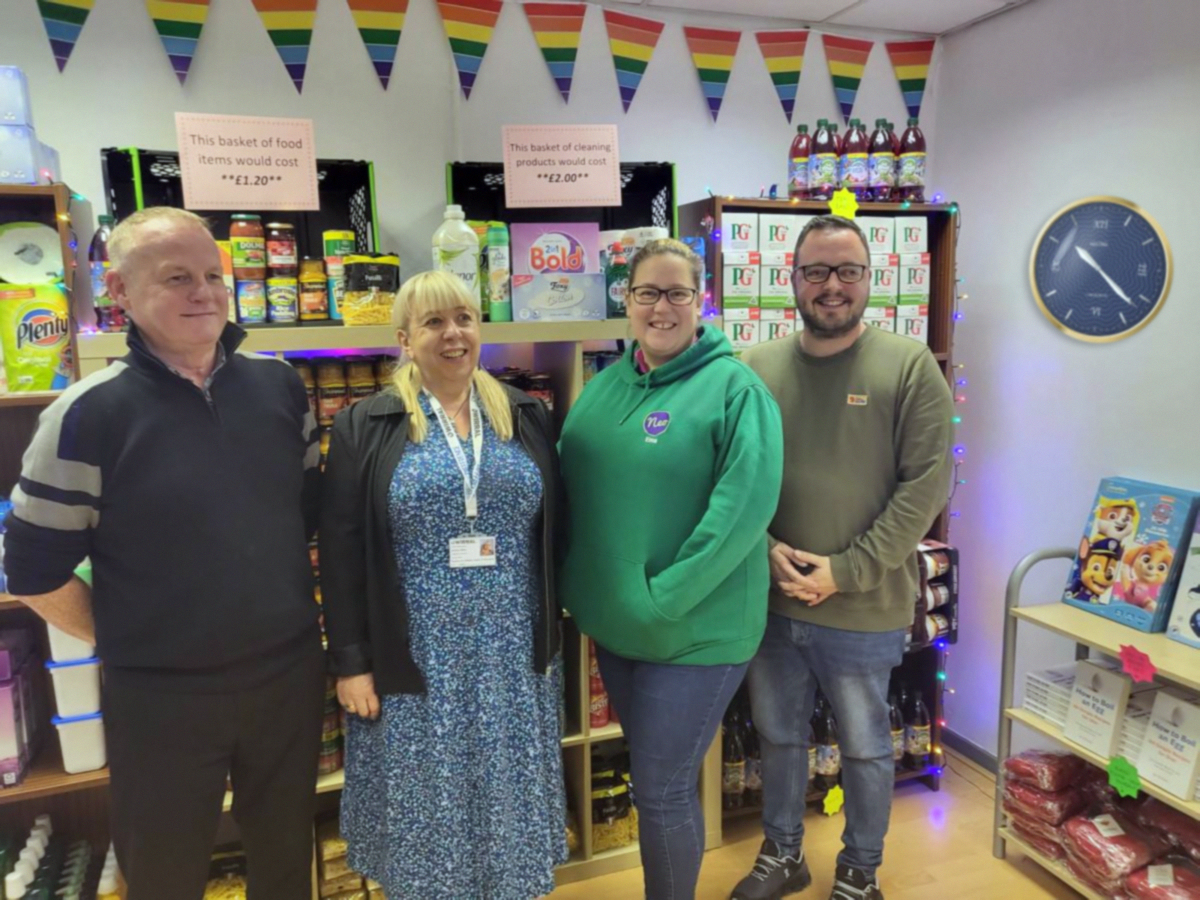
10.22.22
